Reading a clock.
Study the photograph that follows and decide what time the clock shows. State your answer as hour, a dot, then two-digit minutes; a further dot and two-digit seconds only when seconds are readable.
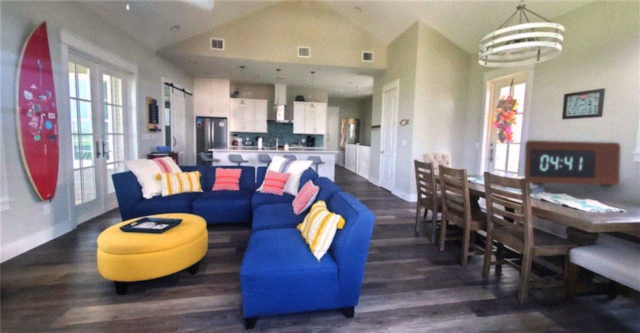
4.41
